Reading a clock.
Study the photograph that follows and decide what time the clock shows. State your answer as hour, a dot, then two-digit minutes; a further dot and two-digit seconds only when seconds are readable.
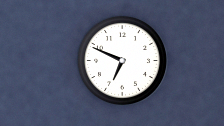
6.49
